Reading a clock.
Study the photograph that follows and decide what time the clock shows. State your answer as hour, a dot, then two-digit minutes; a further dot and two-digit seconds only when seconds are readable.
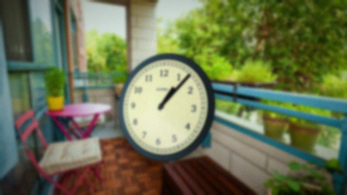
1.07
